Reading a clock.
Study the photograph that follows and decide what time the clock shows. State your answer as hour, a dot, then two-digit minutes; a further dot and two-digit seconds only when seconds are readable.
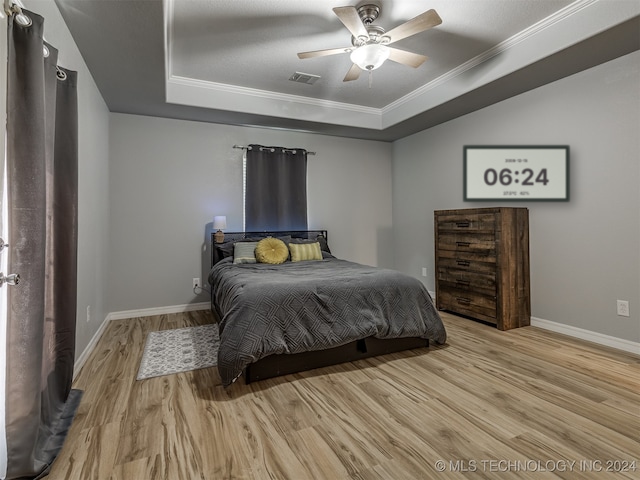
6.24
